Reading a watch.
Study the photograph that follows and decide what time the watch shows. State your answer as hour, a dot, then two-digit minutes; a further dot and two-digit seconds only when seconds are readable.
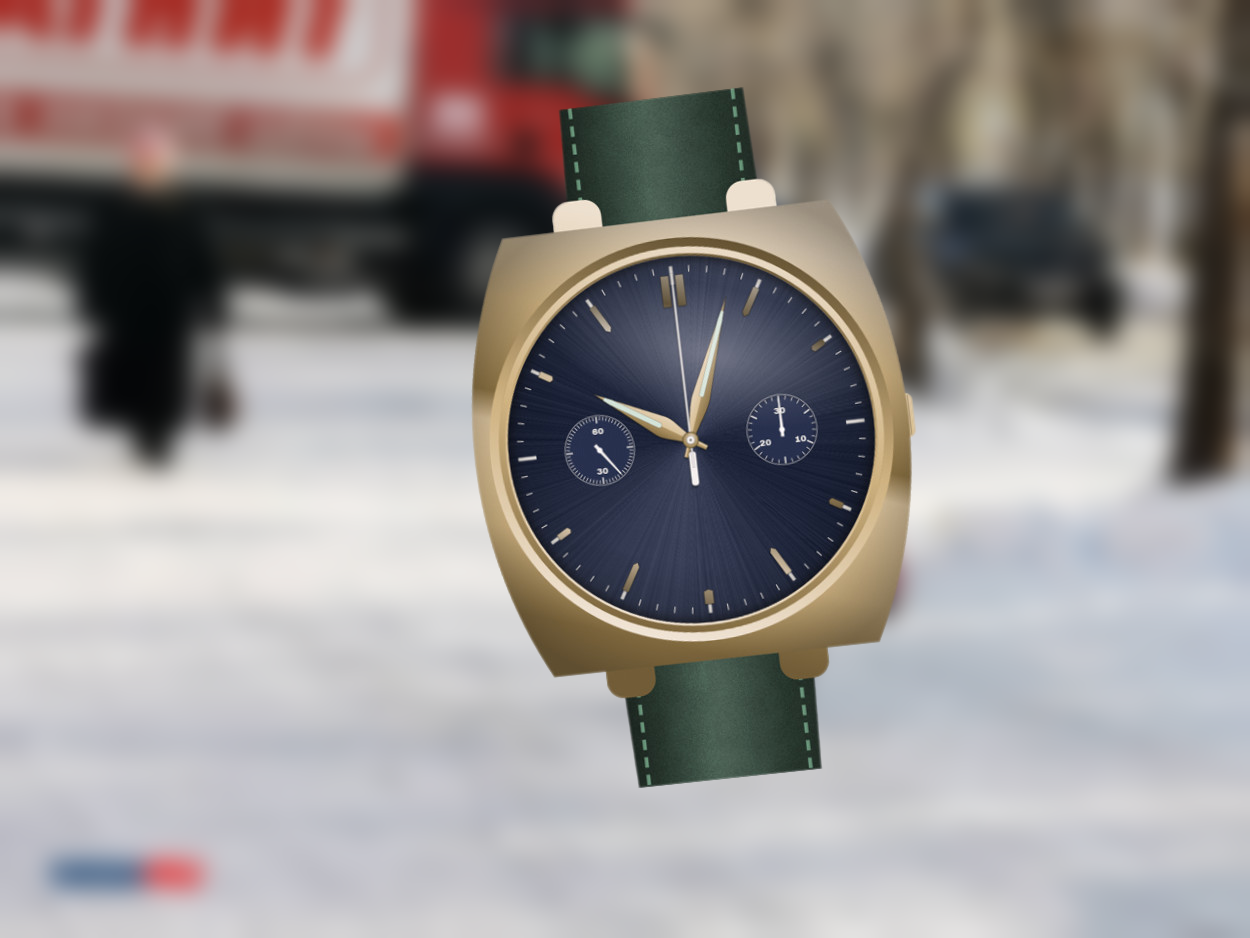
10.03.24
